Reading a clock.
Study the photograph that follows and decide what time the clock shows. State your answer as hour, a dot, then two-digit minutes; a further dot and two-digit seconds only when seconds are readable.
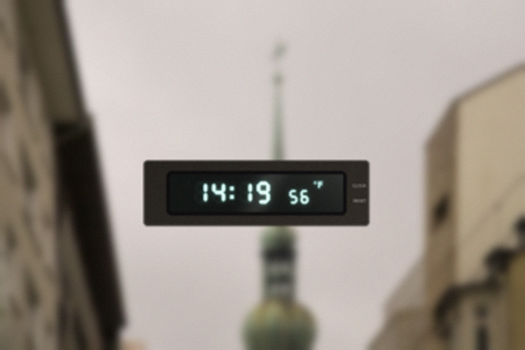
14.19
